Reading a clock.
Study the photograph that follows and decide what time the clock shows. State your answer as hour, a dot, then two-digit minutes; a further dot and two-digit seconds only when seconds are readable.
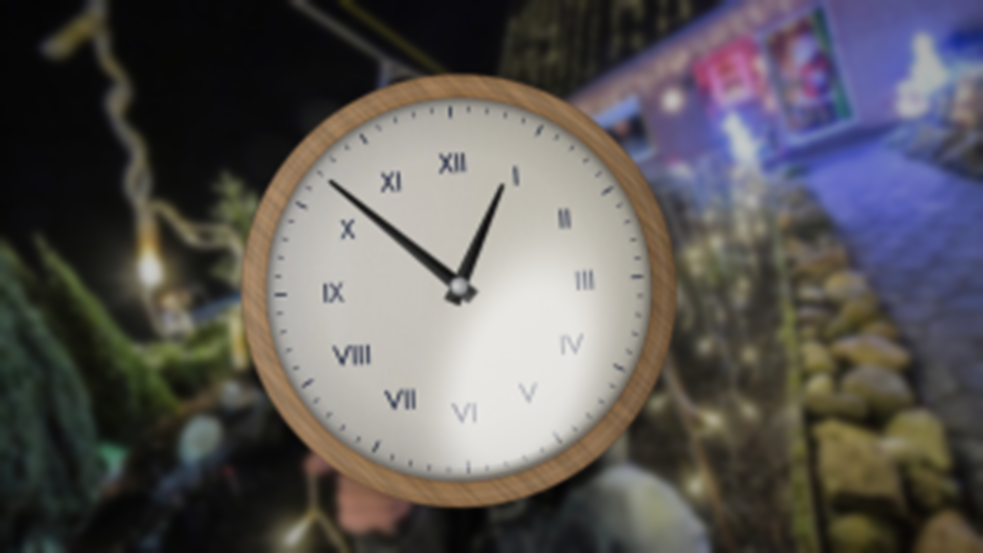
12.52
